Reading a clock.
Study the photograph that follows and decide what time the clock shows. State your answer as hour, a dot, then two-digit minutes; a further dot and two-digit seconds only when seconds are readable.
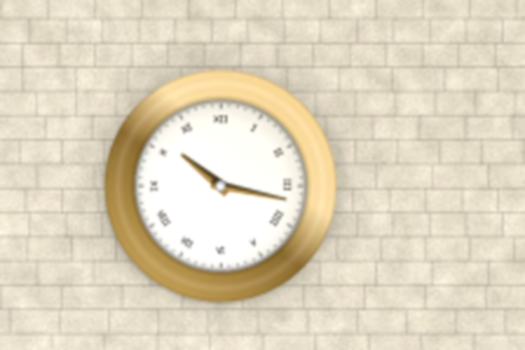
10.17
